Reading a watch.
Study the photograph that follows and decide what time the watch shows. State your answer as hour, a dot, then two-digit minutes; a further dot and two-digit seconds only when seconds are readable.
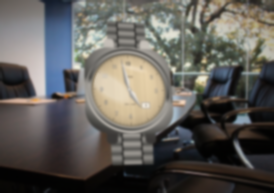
4.58
